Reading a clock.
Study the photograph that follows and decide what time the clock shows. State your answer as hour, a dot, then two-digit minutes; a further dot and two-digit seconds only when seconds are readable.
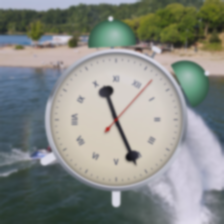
10.21.02
